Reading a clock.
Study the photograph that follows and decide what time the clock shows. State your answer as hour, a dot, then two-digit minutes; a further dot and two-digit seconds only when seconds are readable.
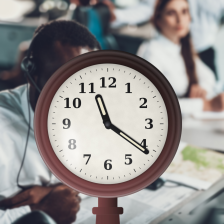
11.21
